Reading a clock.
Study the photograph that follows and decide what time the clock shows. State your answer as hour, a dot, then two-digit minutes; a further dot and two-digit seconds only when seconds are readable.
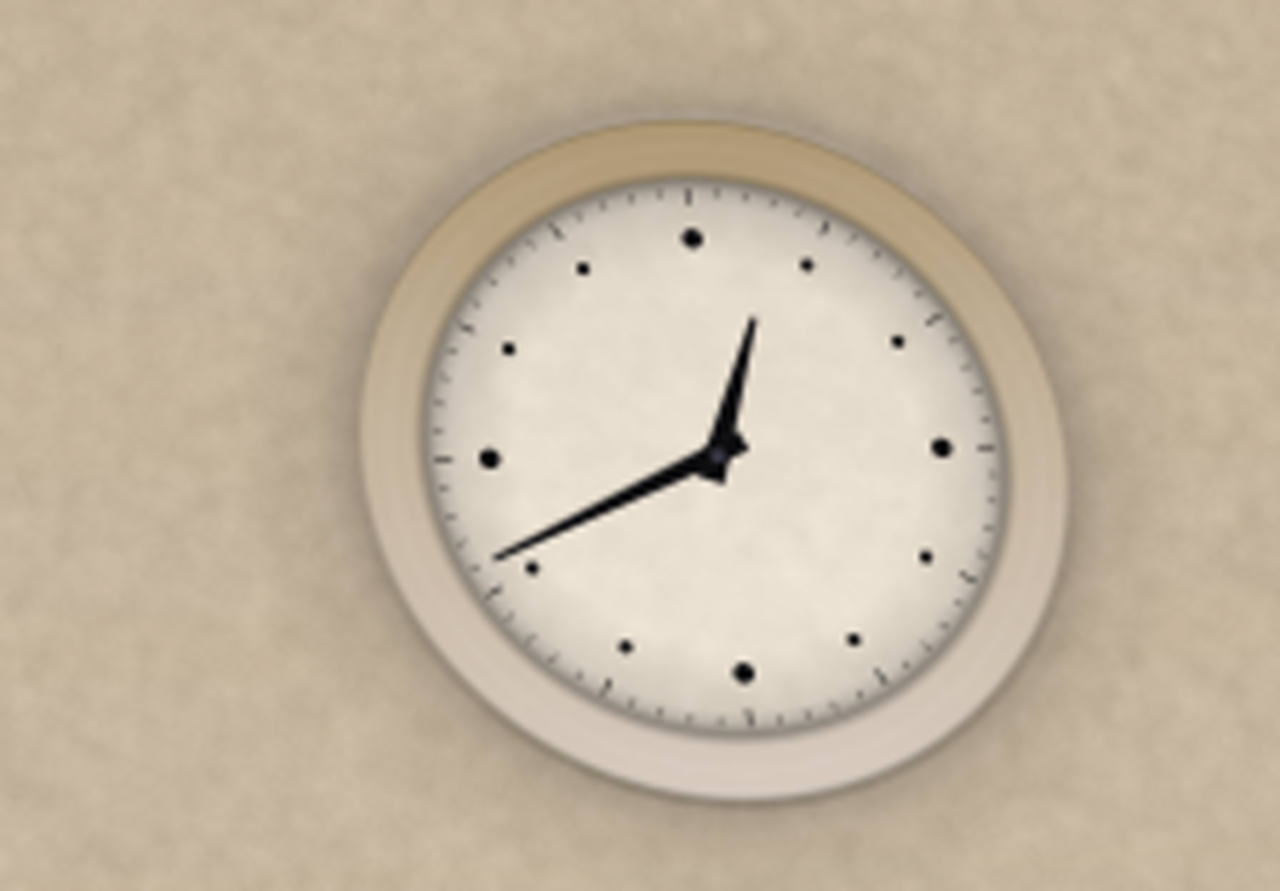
12.41
